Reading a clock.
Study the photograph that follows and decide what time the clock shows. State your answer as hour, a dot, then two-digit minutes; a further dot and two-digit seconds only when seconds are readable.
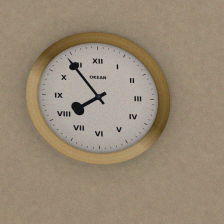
7.54
